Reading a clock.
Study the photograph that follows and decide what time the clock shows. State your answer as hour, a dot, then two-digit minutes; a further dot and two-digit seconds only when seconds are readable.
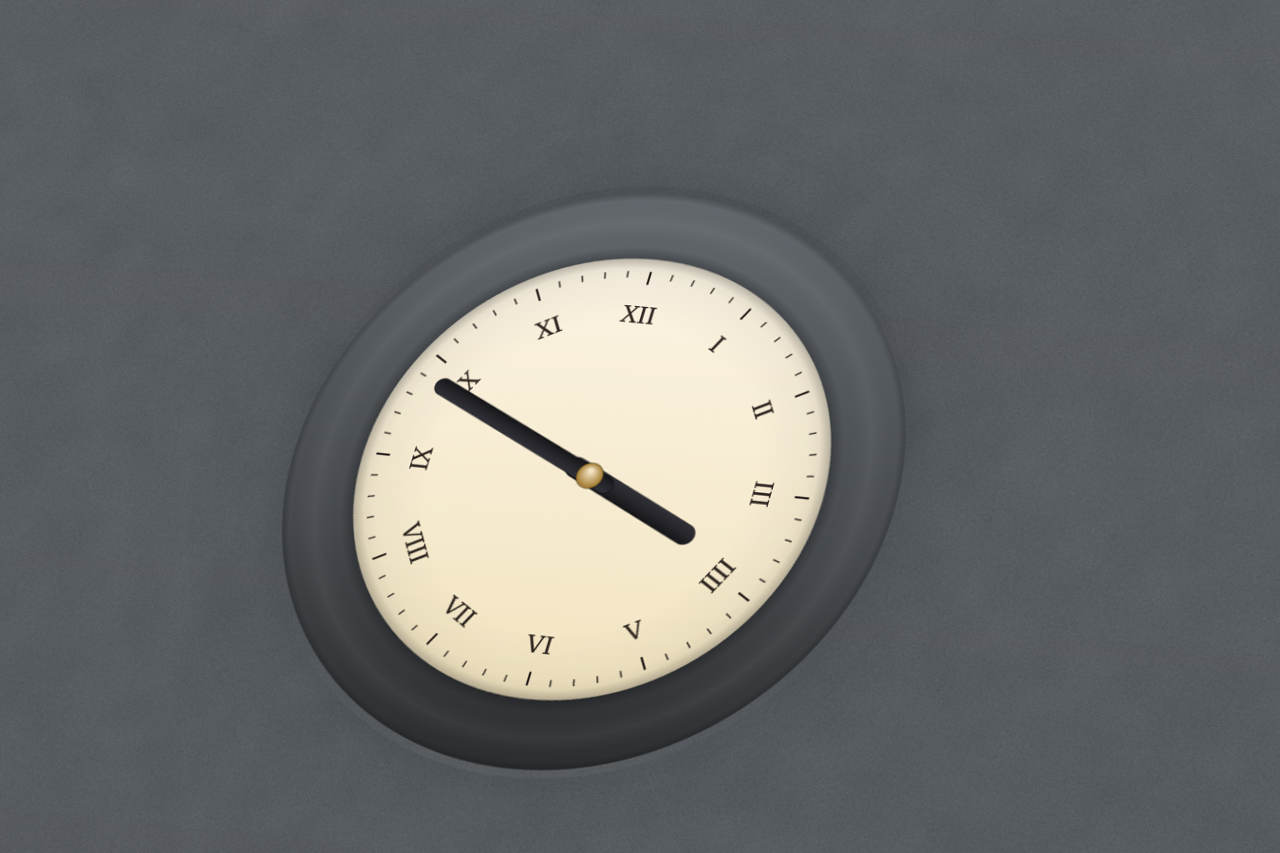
3.49
